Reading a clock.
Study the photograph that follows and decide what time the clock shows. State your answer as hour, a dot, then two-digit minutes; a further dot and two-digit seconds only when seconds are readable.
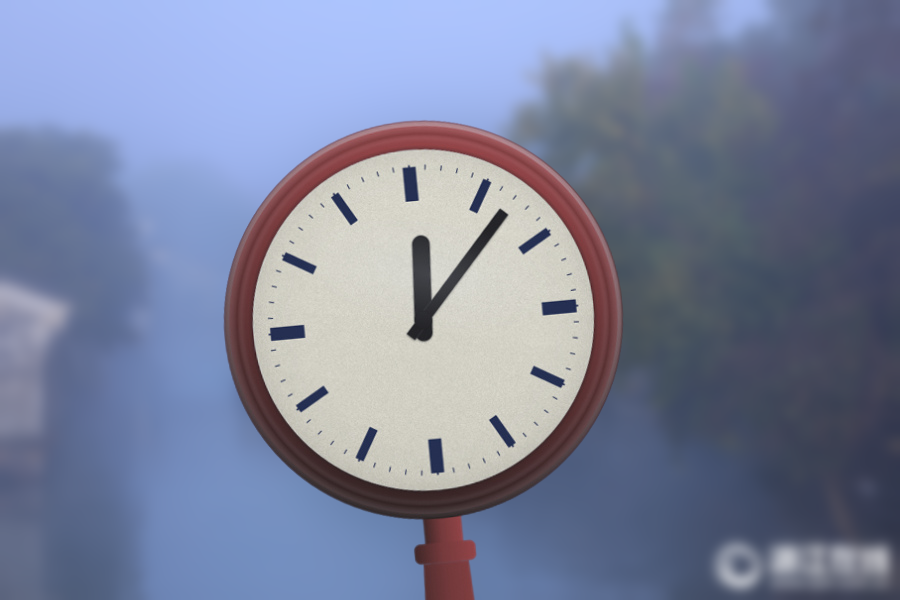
12.07
